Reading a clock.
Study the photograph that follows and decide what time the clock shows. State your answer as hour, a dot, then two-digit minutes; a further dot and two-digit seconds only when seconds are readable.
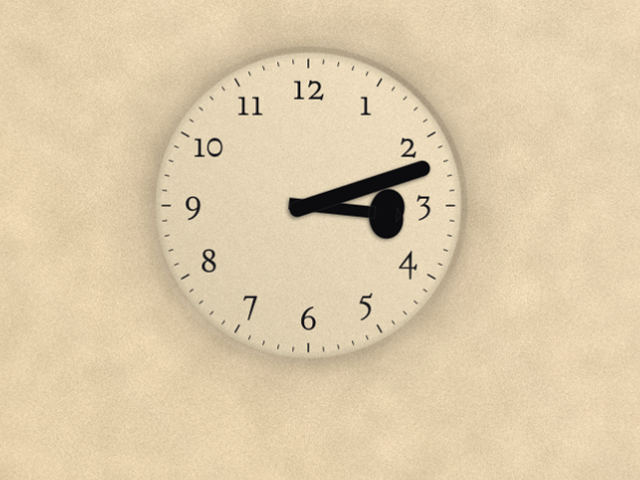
3.12
